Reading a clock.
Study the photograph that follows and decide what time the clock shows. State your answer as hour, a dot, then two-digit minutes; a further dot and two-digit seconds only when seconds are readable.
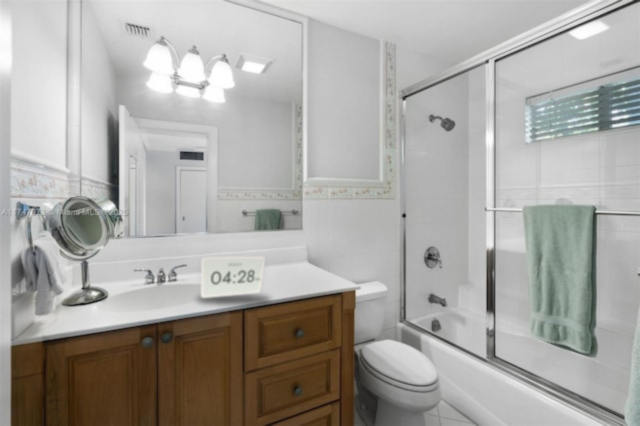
4.28
